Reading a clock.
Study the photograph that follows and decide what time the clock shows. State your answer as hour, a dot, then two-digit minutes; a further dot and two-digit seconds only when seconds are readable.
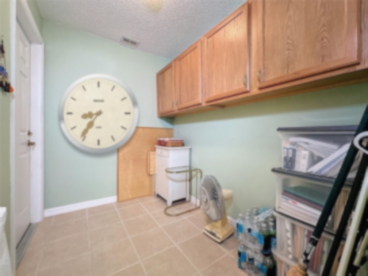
8.36
